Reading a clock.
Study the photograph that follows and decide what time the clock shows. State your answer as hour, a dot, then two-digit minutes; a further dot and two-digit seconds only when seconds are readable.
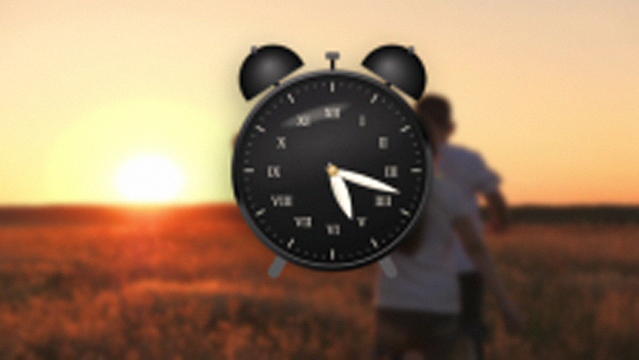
5.18
